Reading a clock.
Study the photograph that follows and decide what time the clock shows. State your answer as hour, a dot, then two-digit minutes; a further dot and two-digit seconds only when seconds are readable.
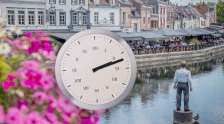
2.12
